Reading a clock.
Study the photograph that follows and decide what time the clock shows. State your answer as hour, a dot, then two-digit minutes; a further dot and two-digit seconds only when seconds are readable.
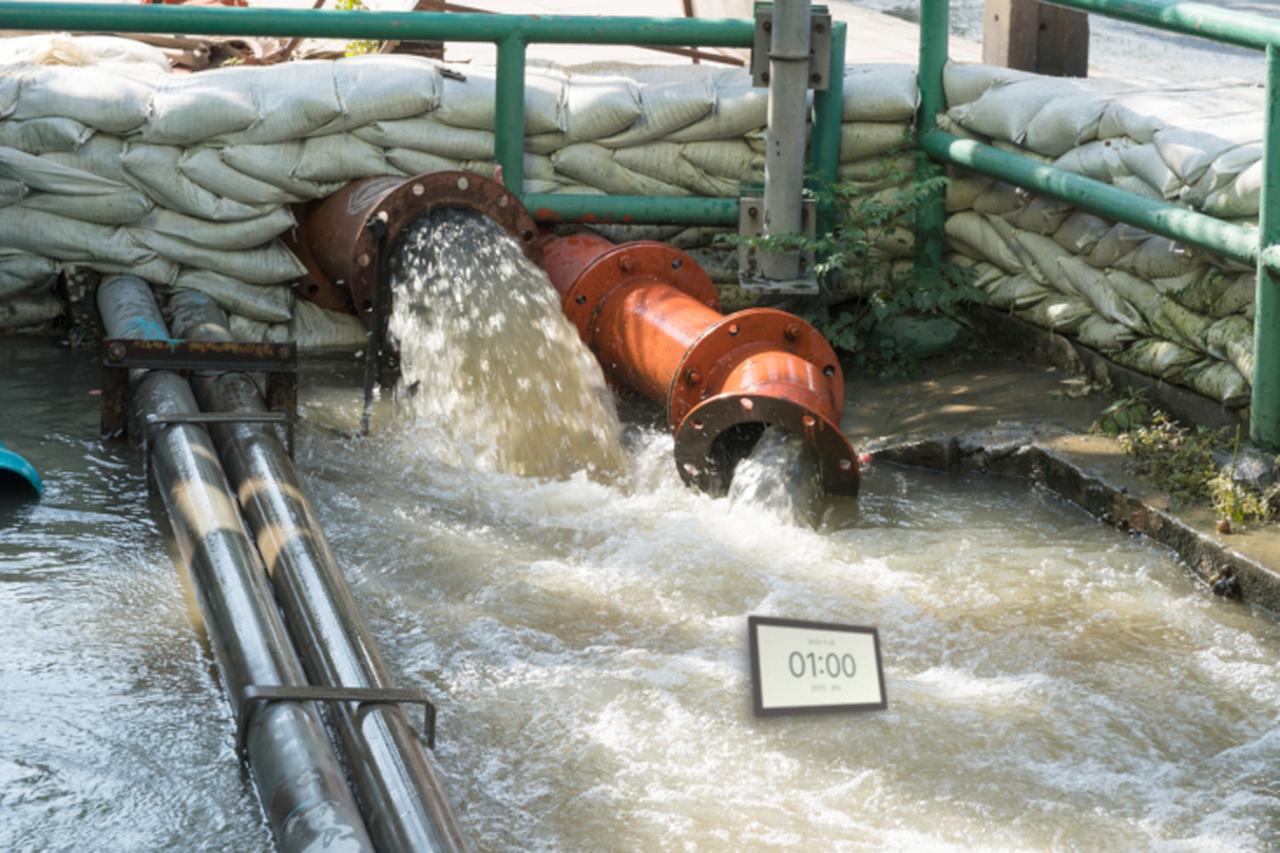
1.00
